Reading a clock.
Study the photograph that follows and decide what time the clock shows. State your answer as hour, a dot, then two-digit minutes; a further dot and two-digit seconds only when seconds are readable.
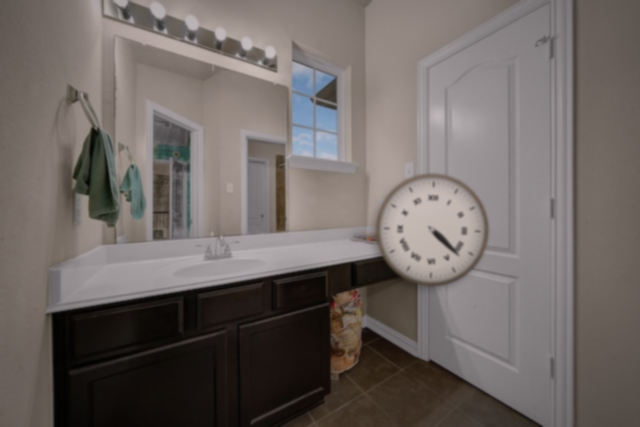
4.22
